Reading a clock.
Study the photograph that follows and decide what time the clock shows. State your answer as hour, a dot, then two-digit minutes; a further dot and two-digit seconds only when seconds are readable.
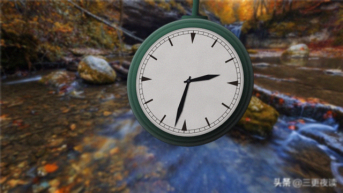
2.32
